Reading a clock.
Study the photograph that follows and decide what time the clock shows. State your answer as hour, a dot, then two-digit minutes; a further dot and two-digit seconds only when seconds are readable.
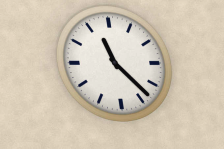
11.23
